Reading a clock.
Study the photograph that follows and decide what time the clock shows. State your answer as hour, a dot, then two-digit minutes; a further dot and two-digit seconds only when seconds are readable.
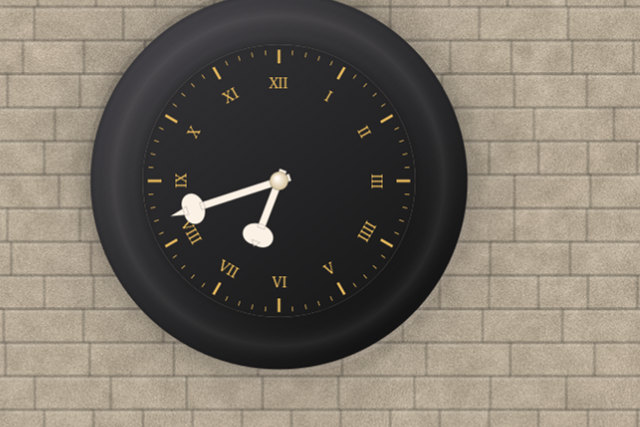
6.42
